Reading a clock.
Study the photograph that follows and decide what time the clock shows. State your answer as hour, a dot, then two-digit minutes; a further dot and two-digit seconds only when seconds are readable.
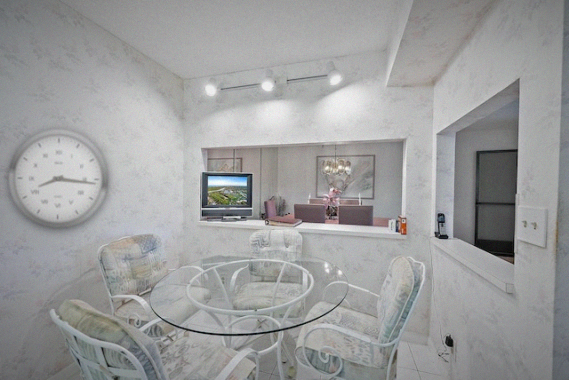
8.16
